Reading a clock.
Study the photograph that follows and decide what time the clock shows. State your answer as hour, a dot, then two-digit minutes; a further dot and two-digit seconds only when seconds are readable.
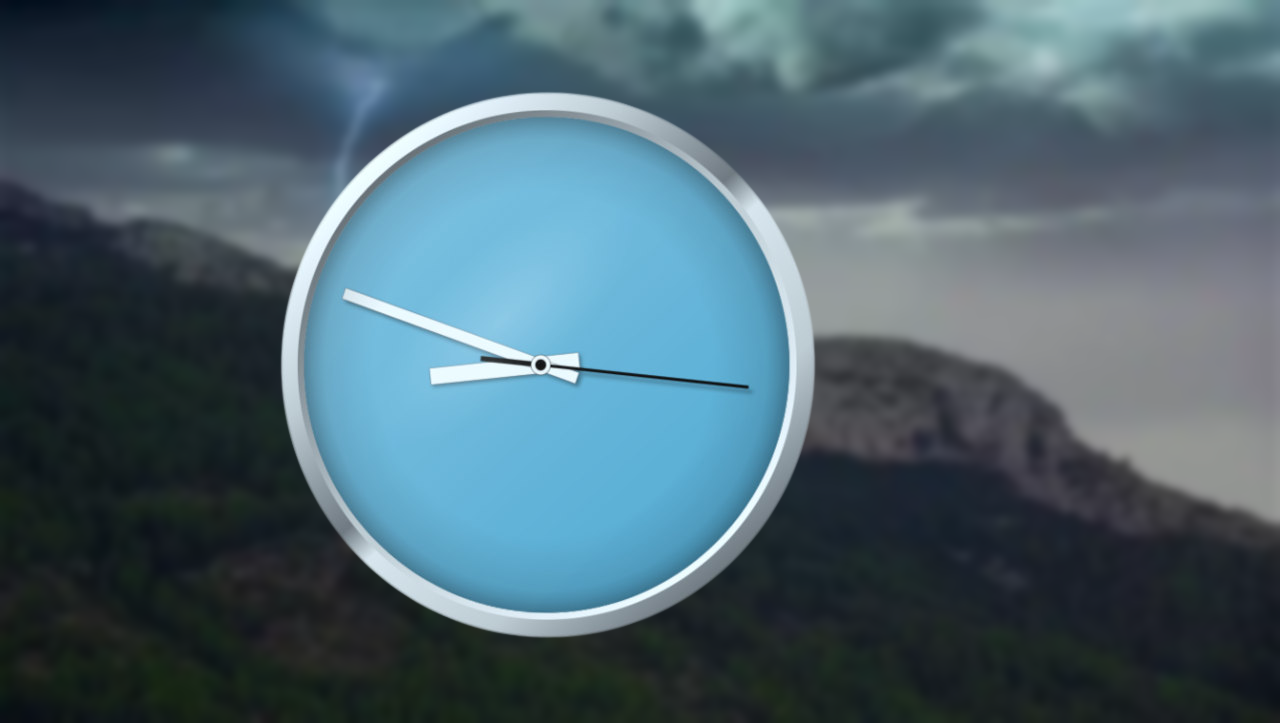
8.48.16
